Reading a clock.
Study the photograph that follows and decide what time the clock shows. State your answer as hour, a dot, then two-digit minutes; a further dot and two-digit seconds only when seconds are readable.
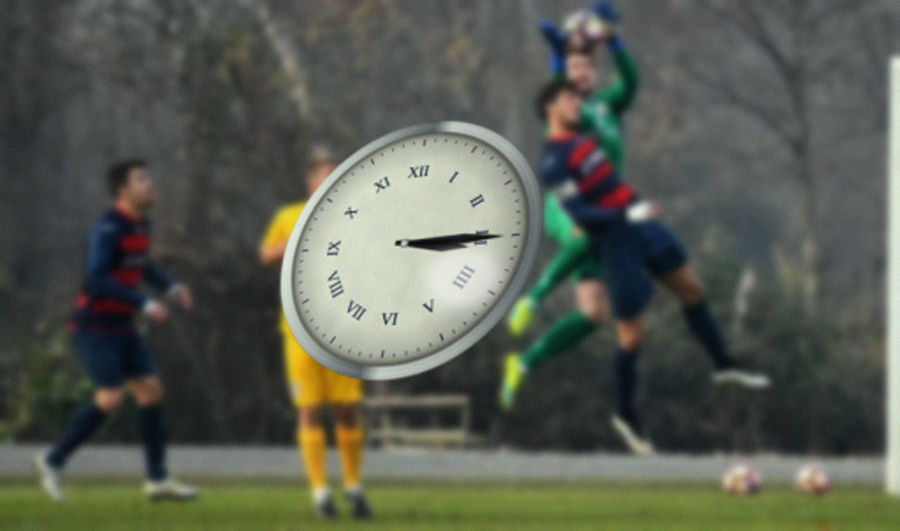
3.15
